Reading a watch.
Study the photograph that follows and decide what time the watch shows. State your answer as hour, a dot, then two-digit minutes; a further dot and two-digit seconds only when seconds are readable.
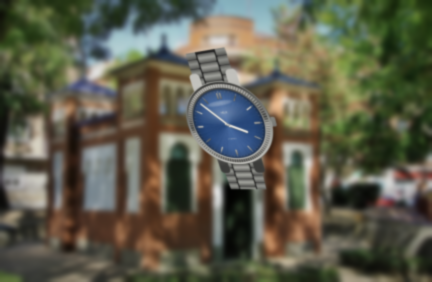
3.53
